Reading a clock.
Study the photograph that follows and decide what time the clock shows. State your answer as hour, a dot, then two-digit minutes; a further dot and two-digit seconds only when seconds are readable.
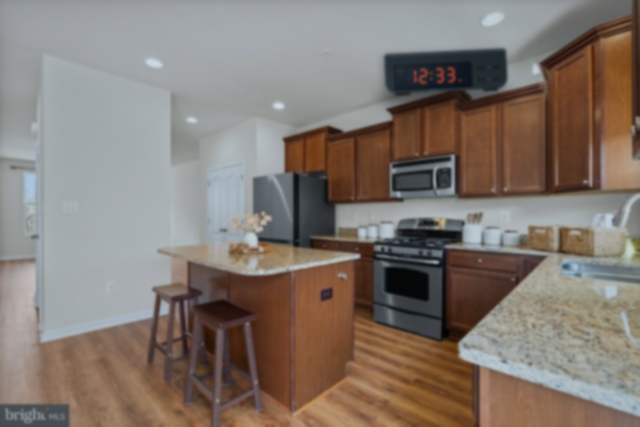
12.33
